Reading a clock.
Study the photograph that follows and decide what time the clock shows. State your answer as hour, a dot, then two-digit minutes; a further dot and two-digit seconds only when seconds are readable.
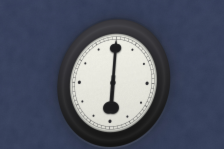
6.00
